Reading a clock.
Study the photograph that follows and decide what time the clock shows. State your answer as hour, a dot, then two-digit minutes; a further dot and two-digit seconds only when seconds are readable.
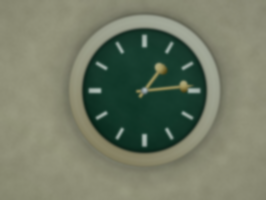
1.14
